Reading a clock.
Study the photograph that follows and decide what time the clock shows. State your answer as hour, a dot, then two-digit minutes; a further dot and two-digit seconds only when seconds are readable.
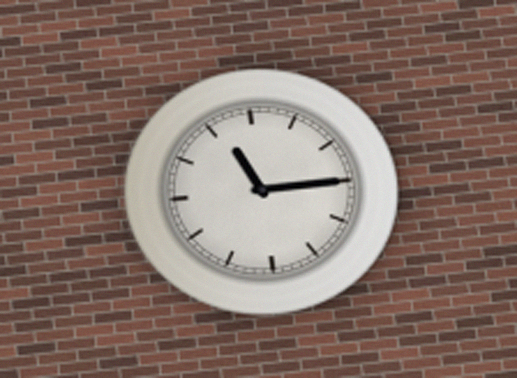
11.15
